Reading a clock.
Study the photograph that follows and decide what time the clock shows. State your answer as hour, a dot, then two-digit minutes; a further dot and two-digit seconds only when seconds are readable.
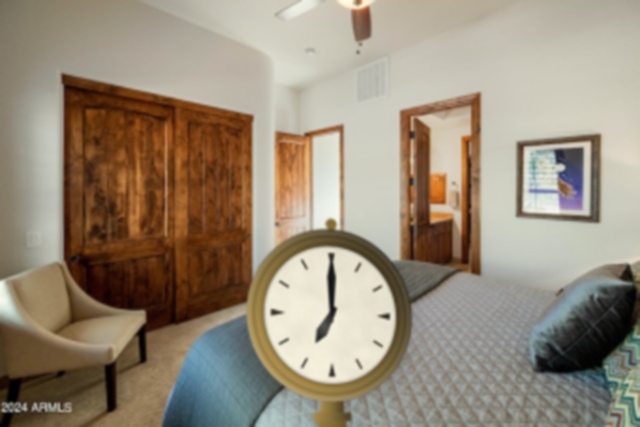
7.00
